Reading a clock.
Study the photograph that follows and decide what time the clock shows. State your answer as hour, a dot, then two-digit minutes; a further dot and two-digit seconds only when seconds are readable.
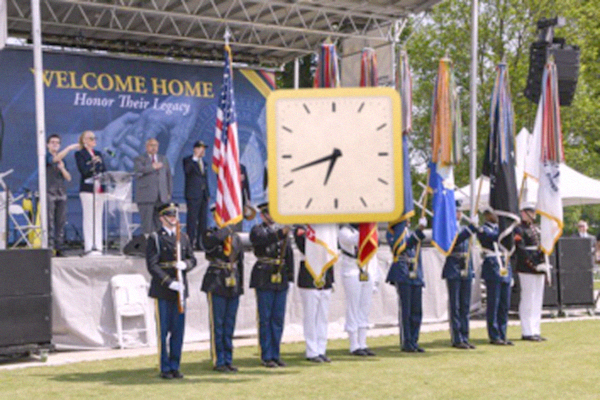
6.42
